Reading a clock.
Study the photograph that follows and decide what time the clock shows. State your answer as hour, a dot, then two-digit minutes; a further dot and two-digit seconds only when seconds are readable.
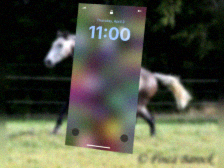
11.00
